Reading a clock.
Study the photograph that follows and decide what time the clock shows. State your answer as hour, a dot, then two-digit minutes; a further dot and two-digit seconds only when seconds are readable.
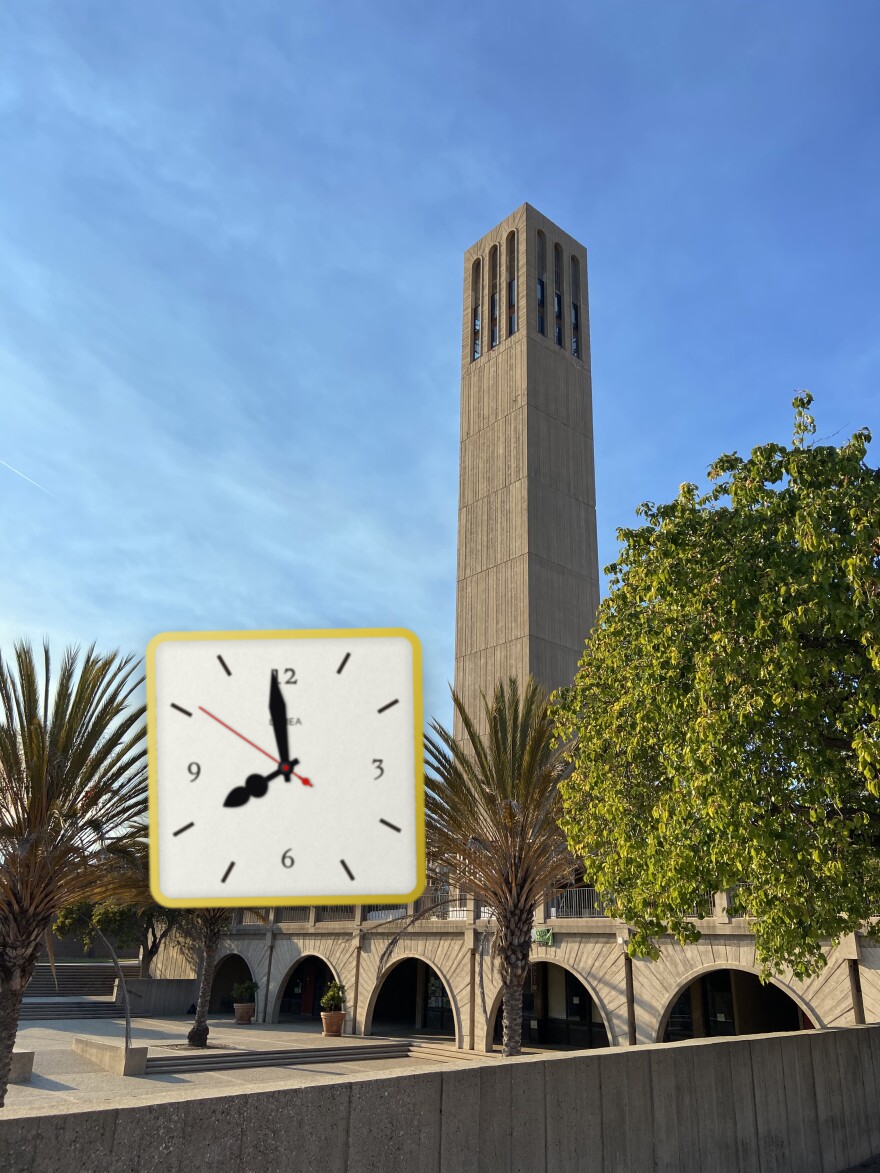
7.58.51
